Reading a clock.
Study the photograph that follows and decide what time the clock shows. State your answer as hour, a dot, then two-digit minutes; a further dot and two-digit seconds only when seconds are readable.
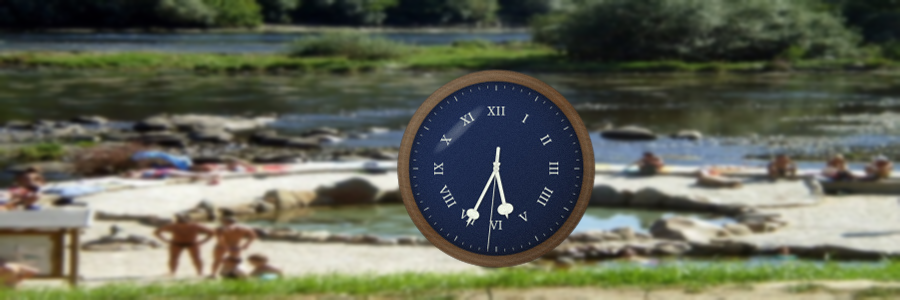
5.34.31
